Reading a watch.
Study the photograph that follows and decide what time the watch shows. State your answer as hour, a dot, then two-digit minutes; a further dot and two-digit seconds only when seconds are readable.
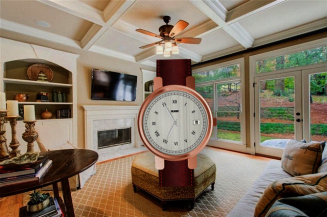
6.55
